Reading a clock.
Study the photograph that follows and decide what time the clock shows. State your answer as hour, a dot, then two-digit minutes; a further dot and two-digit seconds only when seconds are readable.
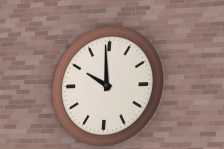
9.59
